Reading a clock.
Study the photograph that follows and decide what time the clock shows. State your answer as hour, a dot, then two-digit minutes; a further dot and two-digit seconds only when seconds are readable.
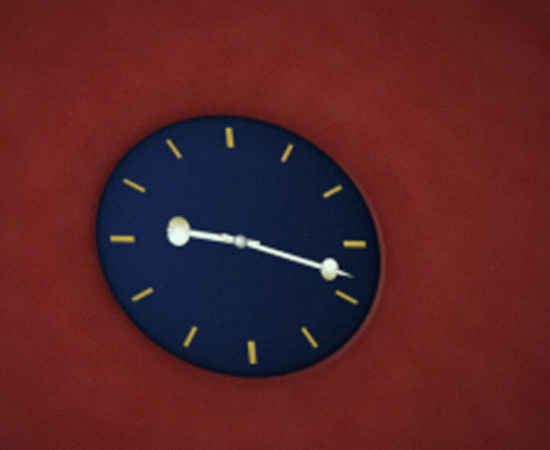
9.18
